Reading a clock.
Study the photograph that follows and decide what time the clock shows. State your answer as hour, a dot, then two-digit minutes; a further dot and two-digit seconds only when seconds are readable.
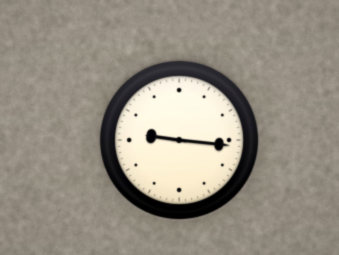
9.16
